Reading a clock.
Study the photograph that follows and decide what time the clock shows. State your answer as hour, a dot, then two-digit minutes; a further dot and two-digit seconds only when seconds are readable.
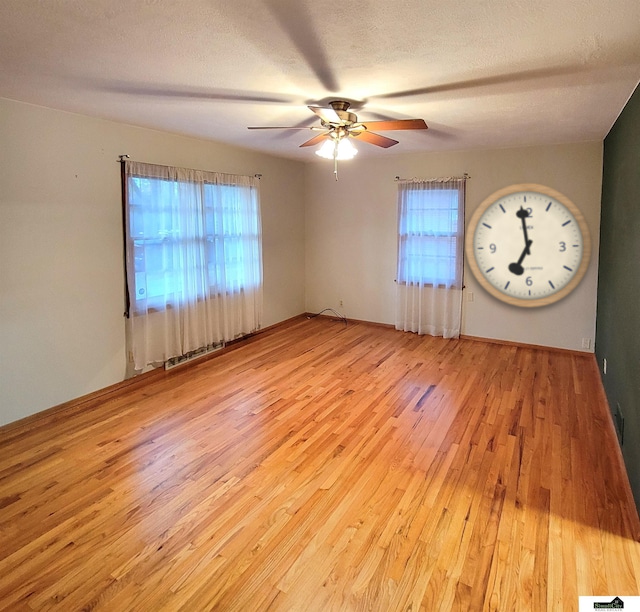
6.59
